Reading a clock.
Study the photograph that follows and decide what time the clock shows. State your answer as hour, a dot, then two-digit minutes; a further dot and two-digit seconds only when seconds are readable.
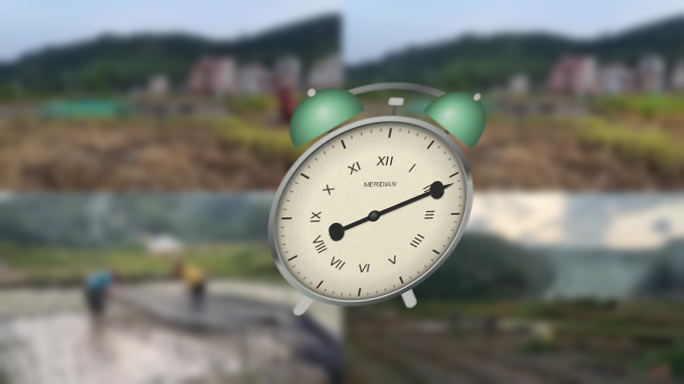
8.11
